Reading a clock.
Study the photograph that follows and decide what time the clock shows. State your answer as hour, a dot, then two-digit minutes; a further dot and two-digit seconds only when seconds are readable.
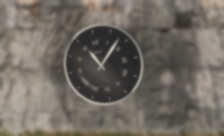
11.08
